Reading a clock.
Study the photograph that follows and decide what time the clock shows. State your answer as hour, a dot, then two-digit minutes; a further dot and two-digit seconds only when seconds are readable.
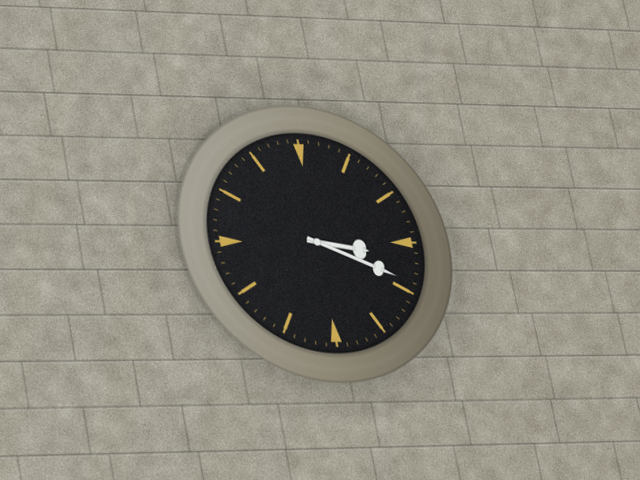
3.19
